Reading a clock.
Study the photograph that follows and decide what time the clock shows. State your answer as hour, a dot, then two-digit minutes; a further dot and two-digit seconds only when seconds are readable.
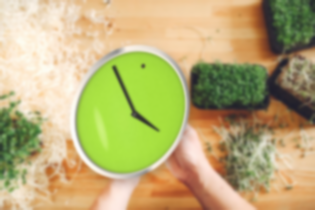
3.54
